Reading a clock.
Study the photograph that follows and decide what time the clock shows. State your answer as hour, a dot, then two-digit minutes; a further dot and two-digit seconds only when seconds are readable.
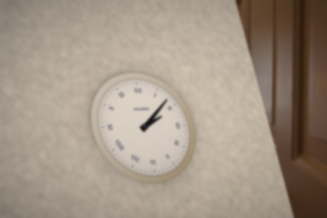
2.08
